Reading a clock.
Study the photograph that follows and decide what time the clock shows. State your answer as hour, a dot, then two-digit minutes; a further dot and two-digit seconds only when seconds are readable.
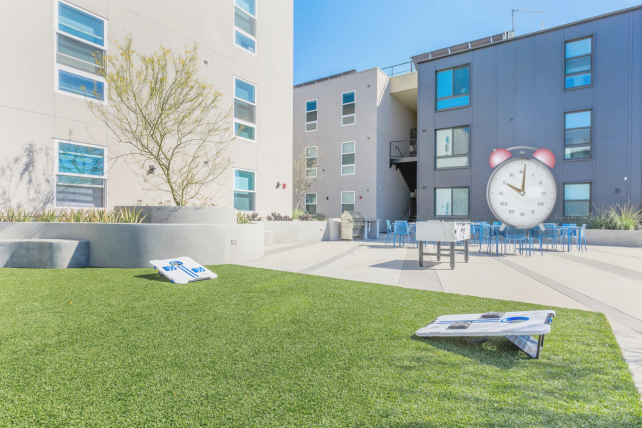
10.01
